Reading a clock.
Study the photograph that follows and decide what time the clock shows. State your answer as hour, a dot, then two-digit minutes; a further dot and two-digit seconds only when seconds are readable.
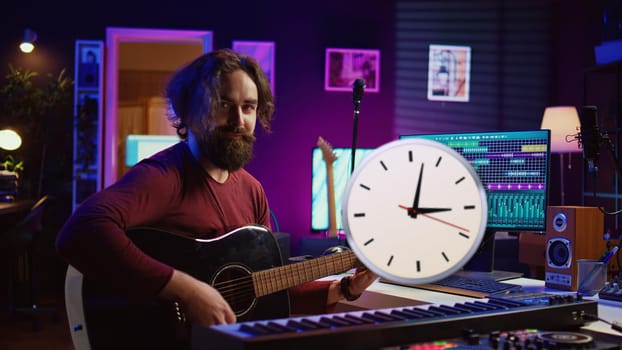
3.02.19
